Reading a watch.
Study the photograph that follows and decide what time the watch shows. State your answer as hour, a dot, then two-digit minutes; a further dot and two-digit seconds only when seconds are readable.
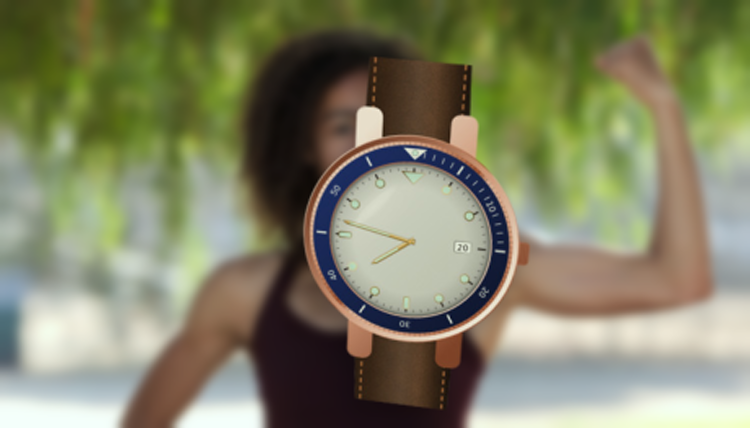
7.47
